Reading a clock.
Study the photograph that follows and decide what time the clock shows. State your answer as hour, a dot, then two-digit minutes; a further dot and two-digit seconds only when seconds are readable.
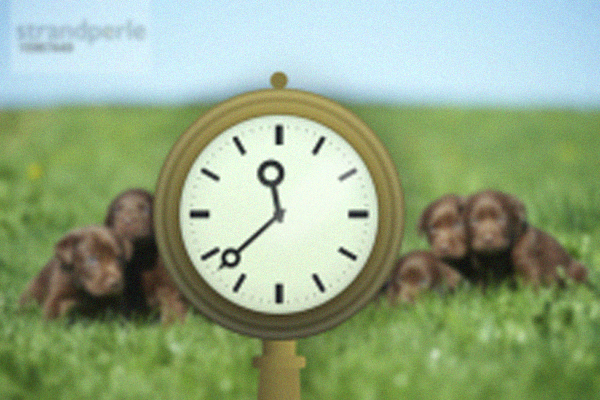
11.38
